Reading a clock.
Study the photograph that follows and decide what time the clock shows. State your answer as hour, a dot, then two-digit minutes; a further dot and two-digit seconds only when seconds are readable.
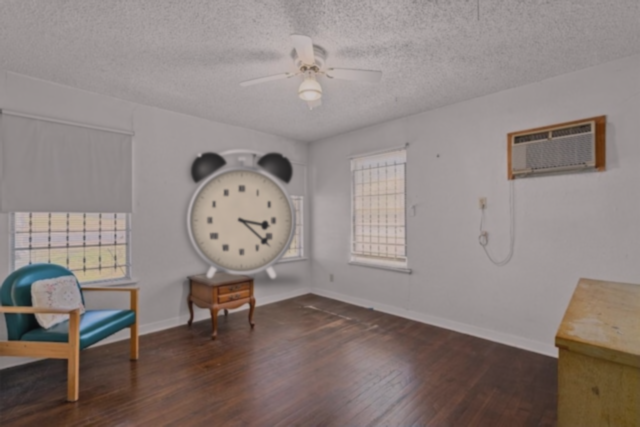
3.22
